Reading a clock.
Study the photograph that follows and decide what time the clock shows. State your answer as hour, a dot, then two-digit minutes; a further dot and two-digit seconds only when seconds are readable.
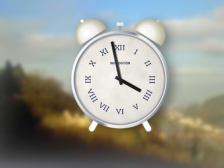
3.58
